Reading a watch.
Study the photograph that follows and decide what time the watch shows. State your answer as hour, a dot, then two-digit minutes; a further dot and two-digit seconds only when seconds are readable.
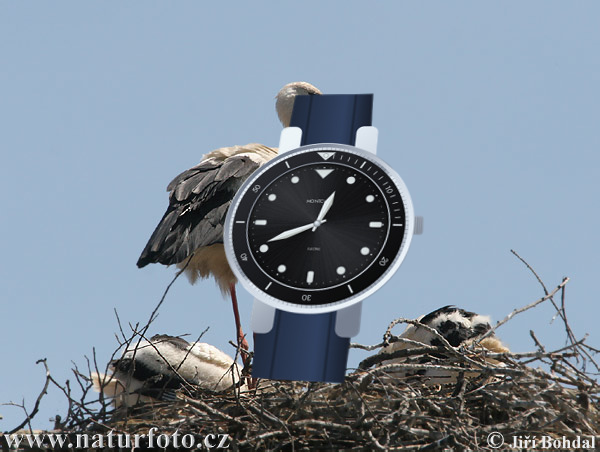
12.41
